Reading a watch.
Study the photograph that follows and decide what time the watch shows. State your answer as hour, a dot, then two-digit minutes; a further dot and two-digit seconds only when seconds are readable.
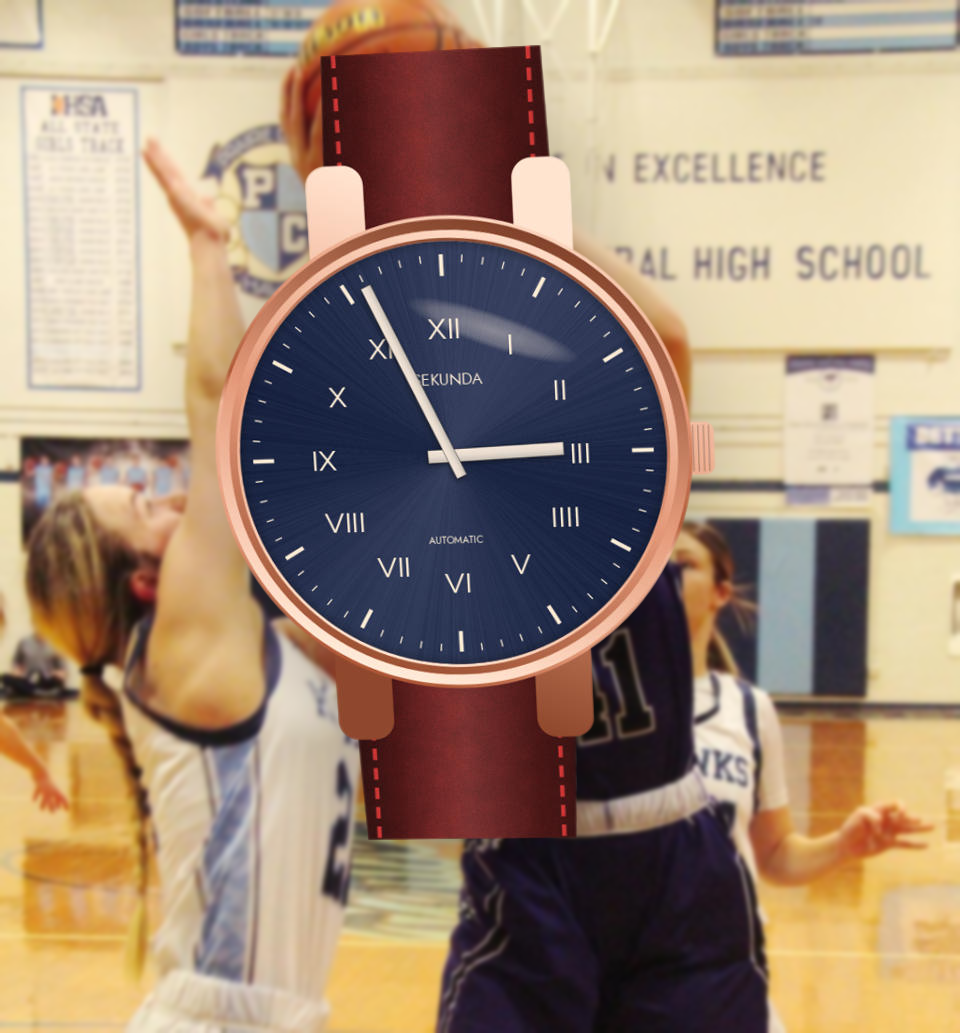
2.56
